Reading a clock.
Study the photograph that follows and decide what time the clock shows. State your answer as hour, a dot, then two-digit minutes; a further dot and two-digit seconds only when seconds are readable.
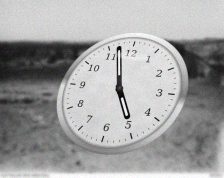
4.57
